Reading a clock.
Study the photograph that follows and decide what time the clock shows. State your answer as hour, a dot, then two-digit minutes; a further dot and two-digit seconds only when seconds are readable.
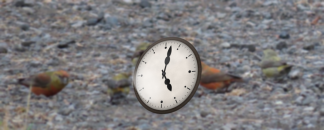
5.02
